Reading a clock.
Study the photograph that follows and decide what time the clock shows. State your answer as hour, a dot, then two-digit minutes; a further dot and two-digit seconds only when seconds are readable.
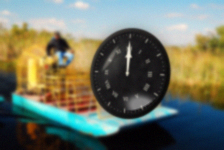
12.00
